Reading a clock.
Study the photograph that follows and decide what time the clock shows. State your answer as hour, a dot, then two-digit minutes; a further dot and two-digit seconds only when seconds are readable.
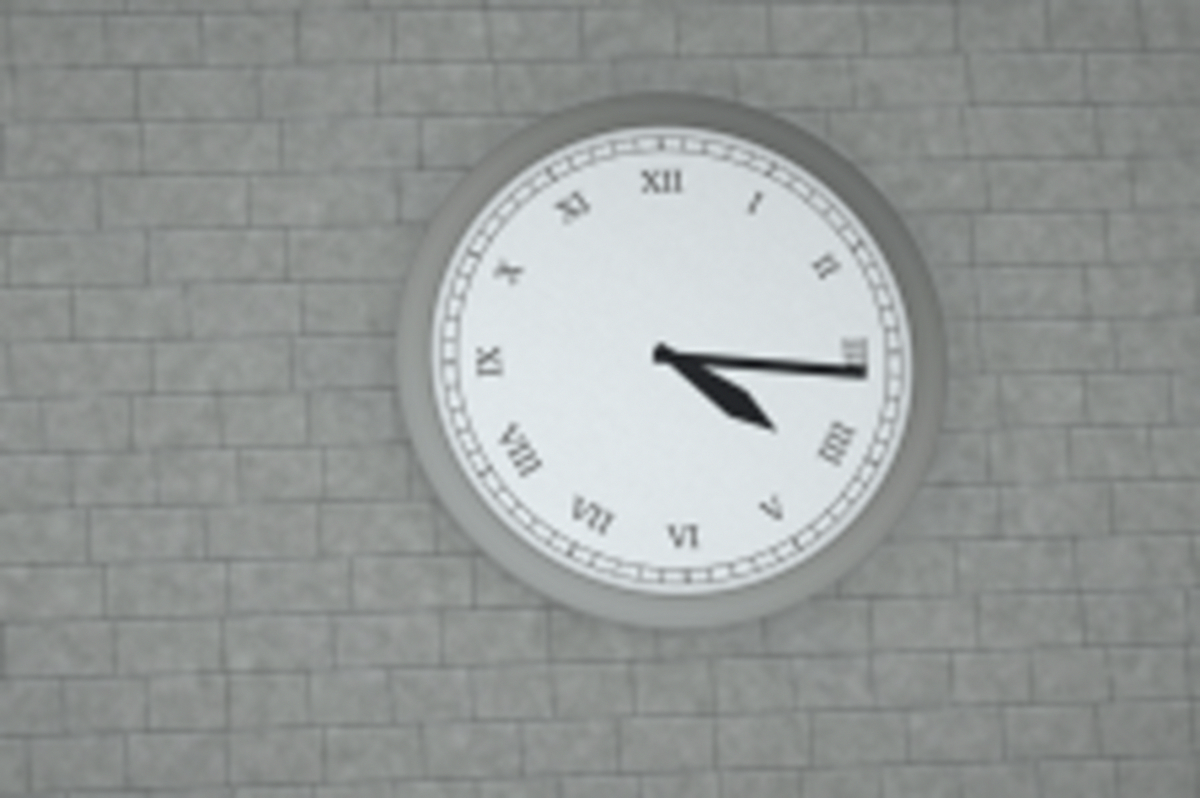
4.16
